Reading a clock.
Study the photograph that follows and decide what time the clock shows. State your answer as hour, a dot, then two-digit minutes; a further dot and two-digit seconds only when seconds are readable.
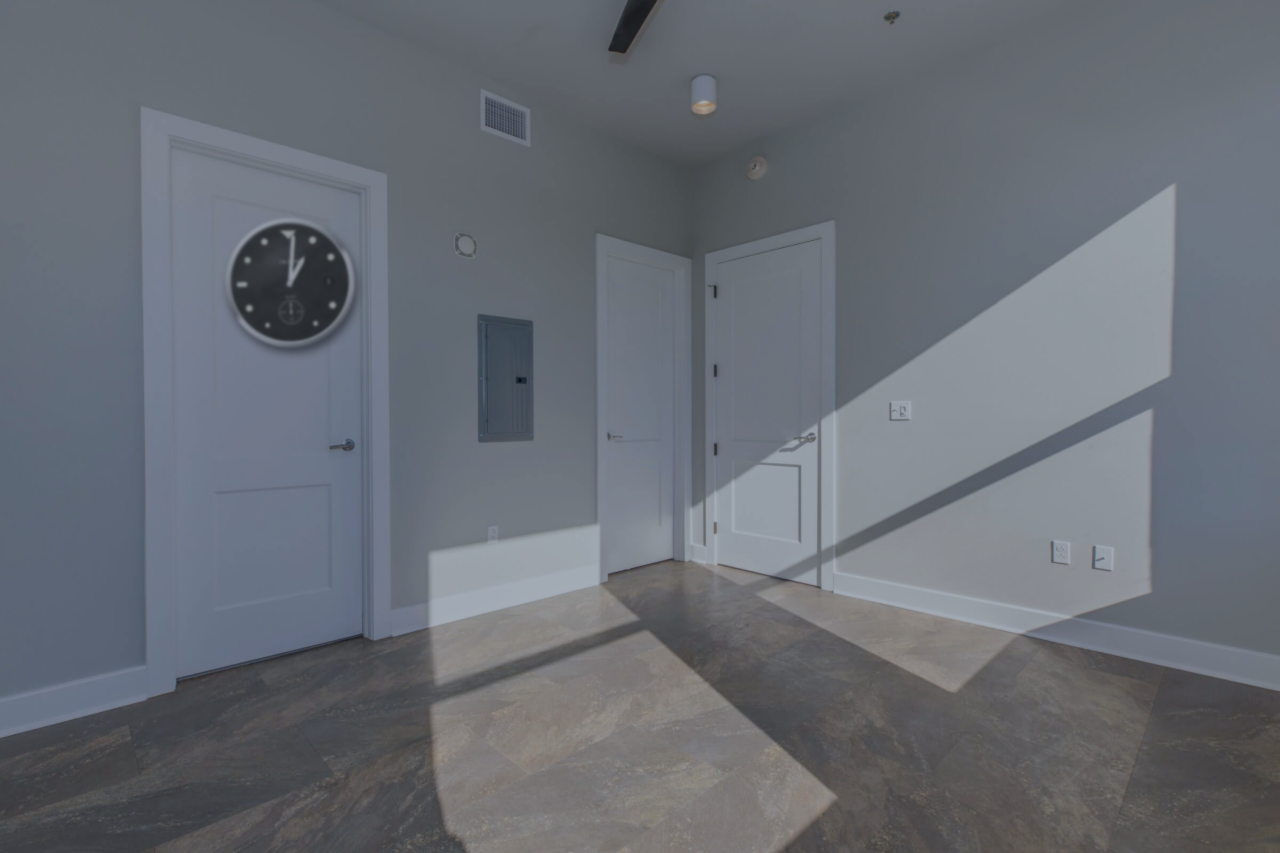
1.01
